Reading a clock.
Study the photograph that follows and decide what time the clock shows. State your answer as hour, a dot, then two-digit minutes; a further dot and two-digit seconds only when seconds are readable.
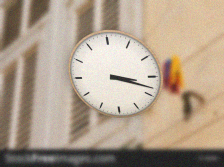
3.18
